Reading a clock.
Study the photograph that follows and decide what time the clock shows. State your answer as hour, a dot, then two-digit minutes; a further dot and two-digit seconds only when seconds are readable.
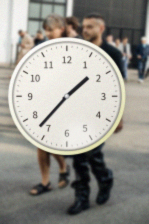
1.37
